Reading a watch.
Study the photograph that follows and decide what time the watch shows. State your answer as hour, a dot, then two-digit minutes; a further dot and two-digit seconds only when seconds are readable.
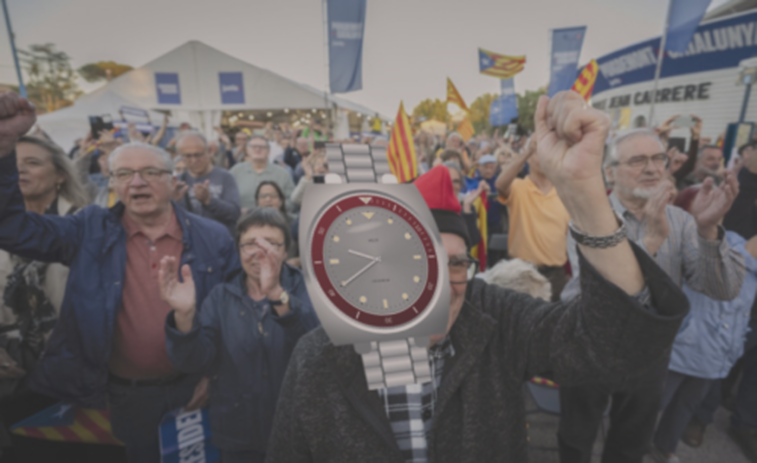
9.40
